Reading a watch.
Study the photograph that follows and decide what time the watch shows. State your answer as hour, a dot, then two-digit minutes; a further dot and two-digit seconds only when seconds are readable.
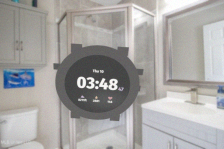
3.48
